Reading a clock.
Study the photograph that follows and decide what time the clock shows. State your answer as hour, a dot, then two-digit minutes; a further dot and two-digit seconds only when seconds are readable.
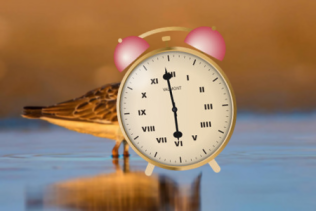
5.59
